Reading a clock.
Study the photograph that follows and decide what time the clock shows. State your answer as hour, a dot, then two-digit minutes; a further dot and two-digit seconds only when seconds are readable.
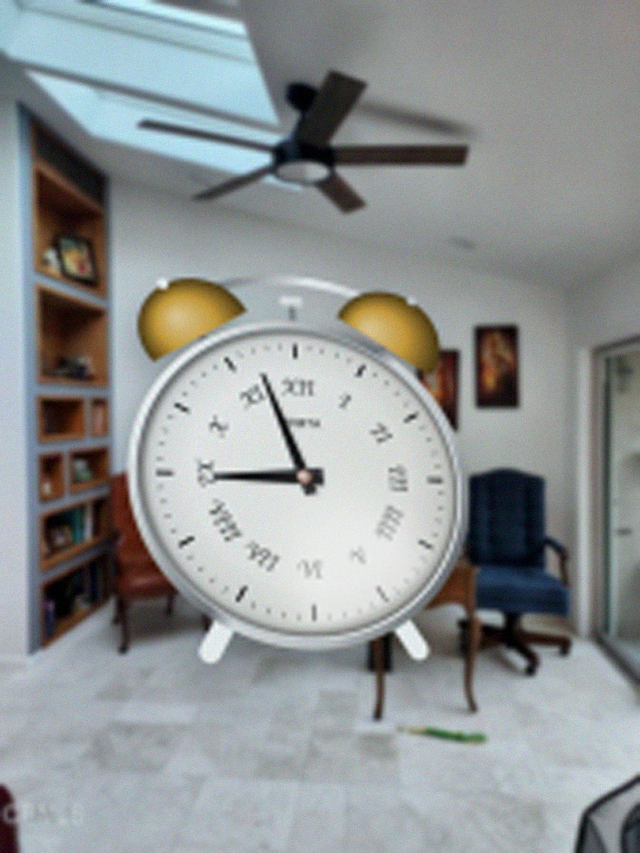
8.57
